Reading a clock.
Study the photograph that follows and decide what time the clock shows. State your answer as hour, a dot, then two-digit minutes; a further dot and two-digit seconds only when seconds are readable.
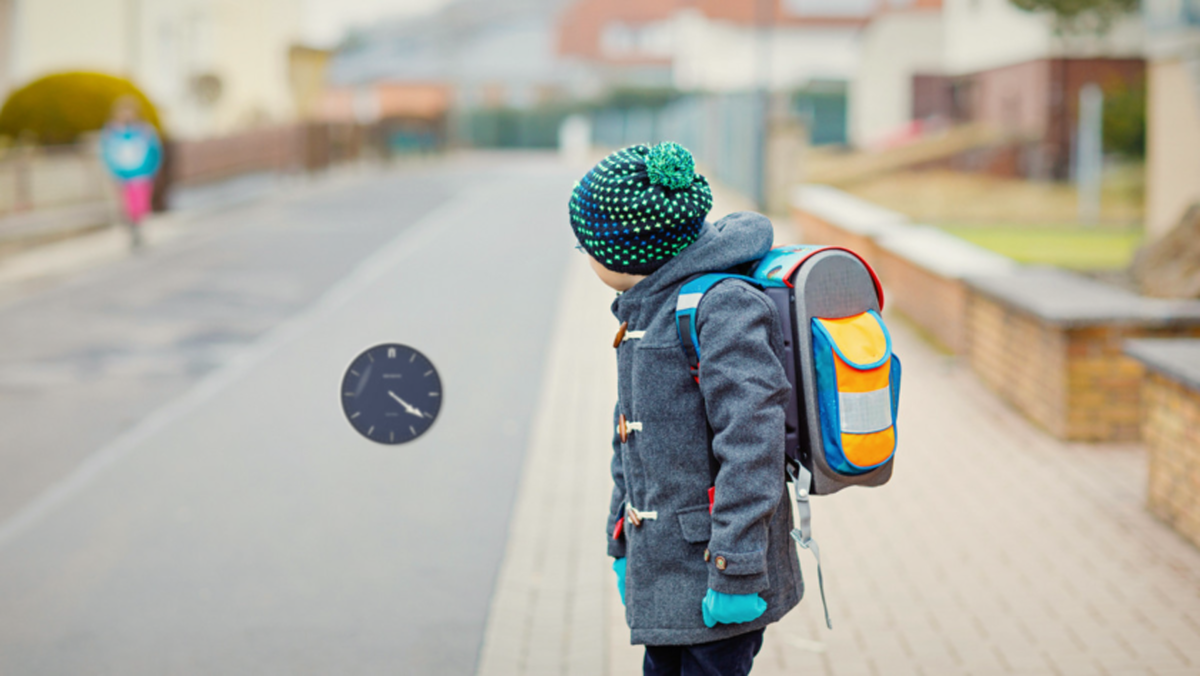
4.21
